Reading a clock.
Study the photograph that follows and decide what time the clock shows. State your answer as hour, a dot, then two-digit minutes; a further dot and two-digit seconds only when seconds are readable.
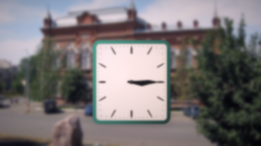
3.15
